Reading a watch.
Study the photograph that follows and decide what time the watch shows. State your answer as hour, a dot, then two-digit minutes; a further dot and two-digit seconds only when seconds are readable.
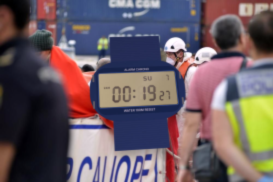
0.19.27
